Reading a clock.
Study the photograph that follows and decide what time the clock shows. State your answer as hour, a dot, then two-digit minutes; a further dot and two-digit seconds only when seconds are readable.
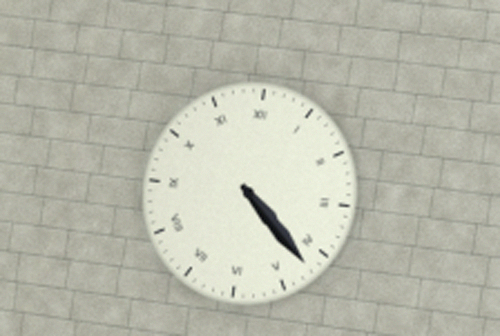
4.22
